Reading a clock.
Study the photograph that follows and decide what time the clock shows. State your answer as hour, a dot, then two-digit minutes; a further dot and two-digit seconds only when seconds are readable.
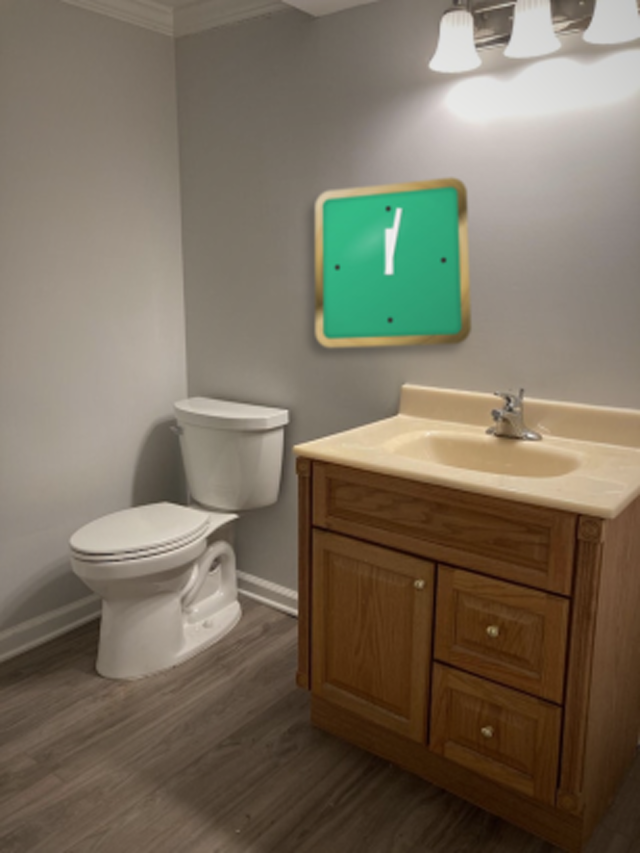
12.02
